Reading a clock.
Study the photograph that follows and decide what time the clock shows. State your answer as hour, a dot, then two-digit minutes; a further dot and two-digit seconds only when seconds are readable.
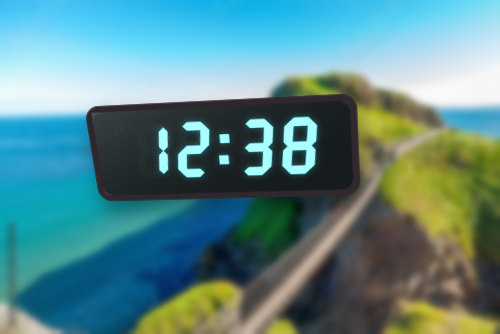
12.38
